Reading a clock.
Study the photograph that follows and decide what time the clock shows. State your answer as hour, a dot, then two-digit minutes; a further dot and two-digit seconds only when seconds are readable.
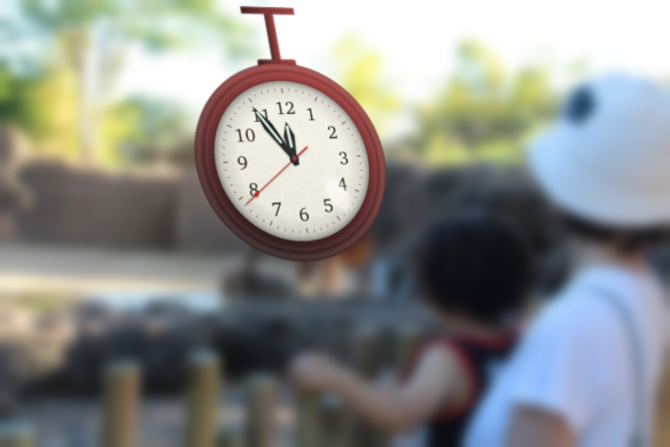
11.54.39
